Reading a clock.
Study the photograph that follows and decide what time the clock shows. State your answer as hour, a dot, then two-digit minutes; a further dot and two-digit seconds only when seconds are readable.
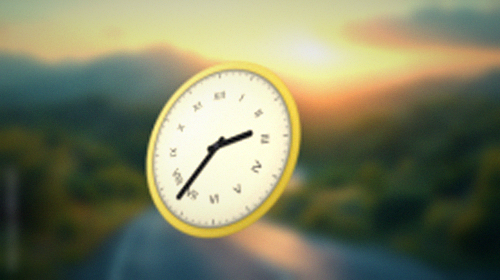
2.37
